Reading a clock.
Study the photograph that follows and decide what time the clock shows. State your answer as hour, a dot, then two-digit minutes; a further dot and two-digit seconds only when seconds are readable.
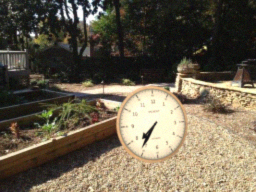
7.36
